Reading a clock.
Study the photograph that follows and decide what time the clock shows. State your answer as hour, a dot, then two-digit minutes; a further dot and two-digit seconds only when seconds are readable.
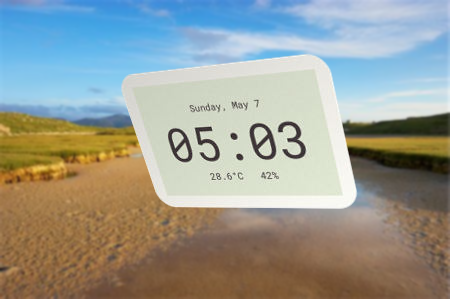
5.03
